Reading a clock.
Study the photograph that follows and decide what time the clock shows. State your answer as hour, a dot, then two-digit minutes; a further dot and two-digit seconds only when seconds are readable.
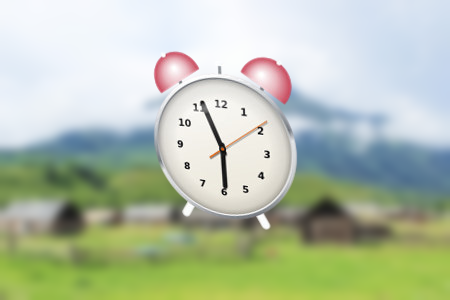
5.56.09
